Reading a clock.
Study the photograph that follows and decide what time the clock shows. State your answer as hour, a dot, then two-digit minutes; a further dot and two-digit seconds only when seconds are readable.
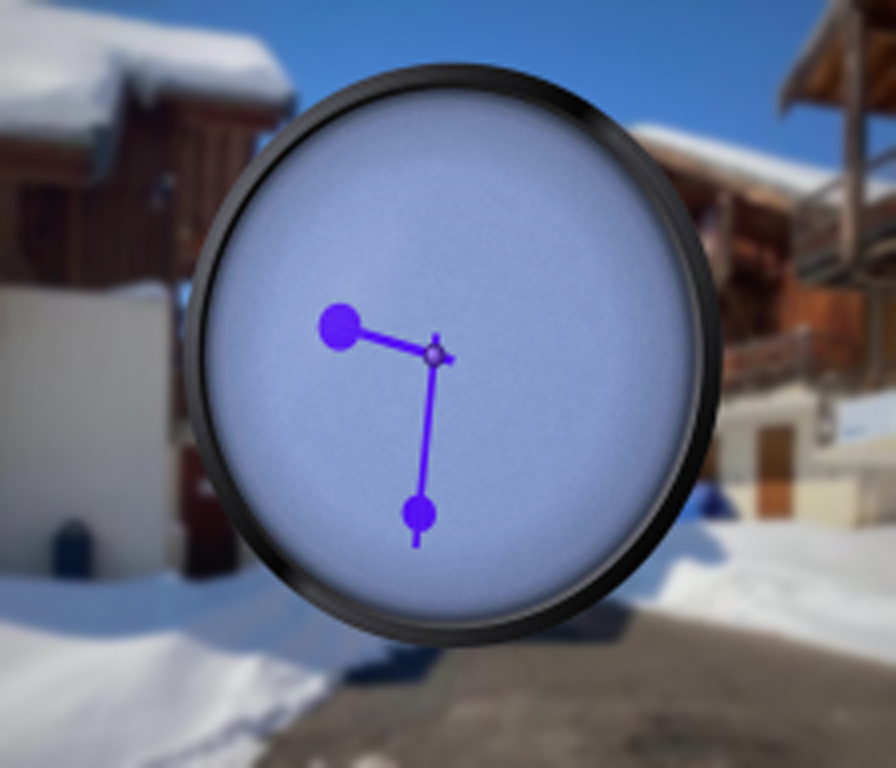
9.31
